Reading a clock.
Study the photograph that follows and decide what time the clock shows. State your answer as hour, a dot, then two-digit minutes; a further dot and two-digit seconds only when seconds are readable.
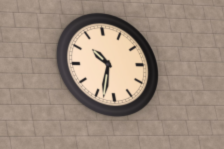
10.33
